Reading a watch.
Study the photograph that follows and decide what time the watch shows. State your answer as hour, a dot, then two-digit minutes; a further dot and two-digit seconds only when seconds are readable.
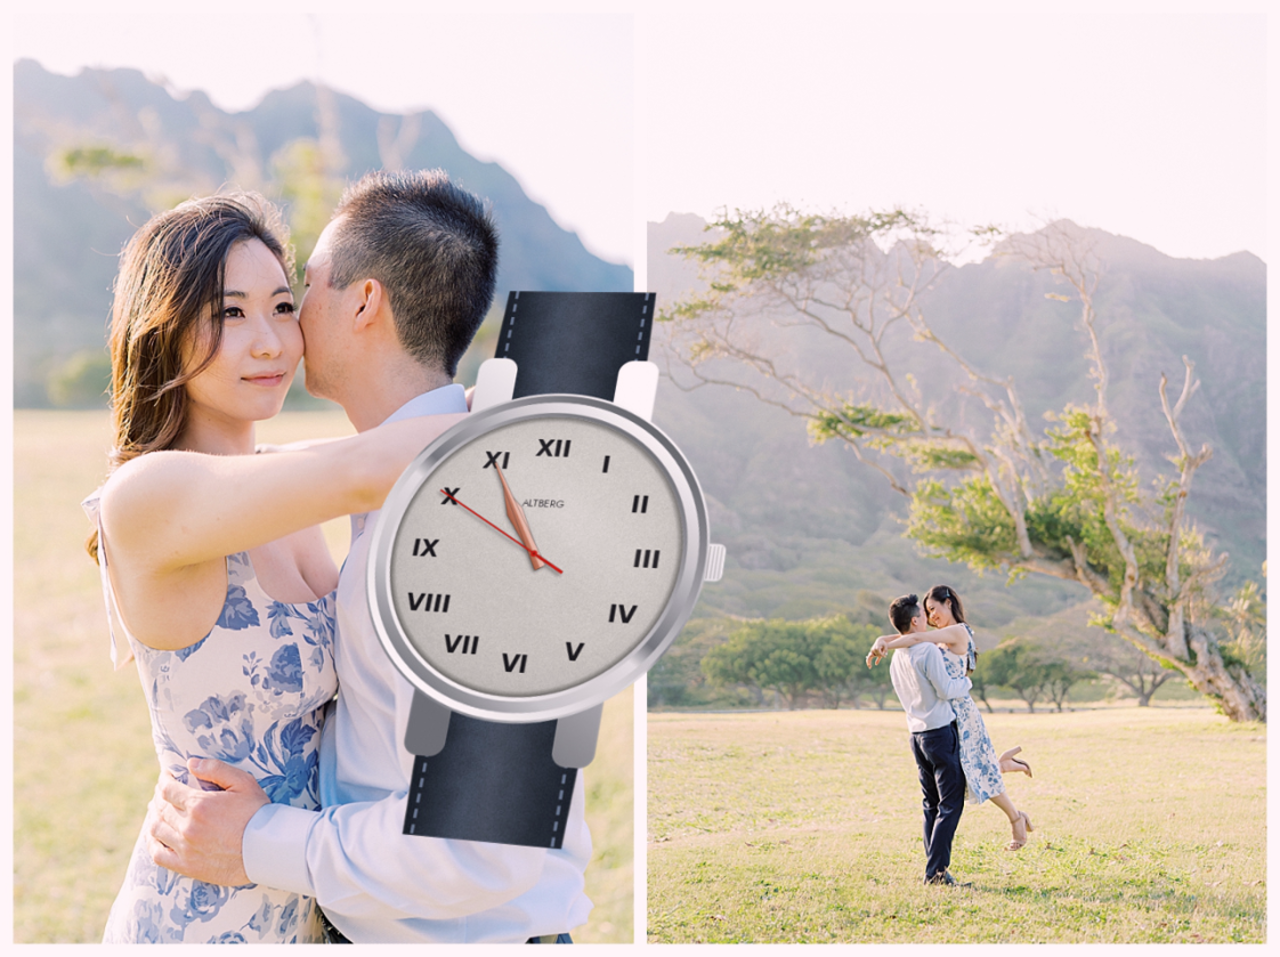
10.54.50
